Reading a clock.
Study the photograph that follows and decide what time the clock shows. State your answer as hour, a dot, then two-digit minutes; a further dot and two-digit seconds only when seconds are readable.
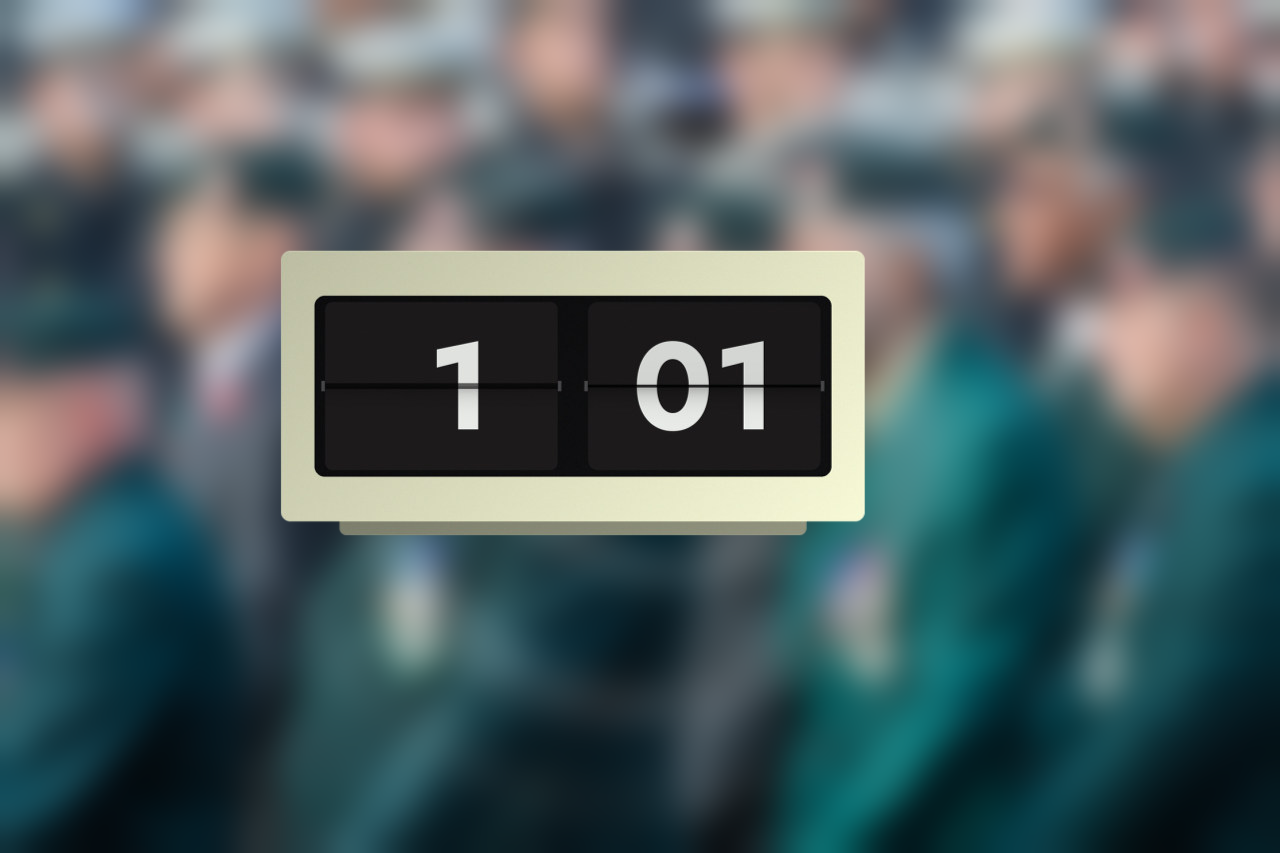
1.01
